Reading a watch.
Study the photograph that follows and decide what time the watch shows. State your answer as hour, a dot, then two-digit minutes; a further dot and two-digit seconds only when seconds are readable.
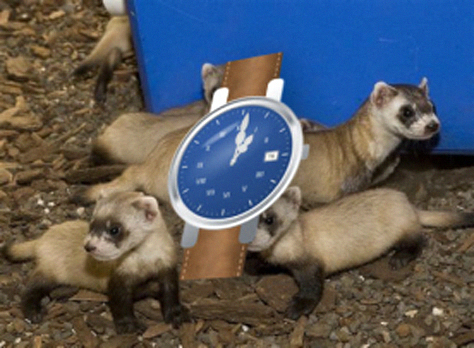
1.01
